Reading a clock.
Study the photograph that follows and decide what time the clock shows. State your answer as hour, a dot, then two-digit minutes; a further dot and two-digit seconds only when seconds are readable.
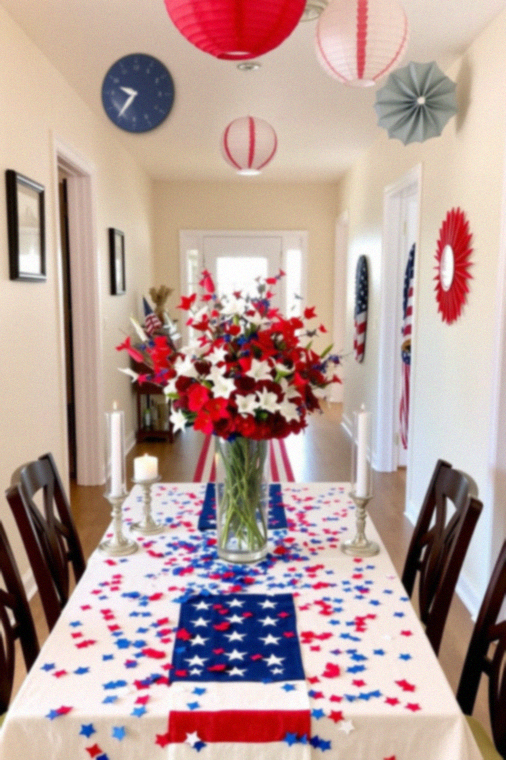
9.36
